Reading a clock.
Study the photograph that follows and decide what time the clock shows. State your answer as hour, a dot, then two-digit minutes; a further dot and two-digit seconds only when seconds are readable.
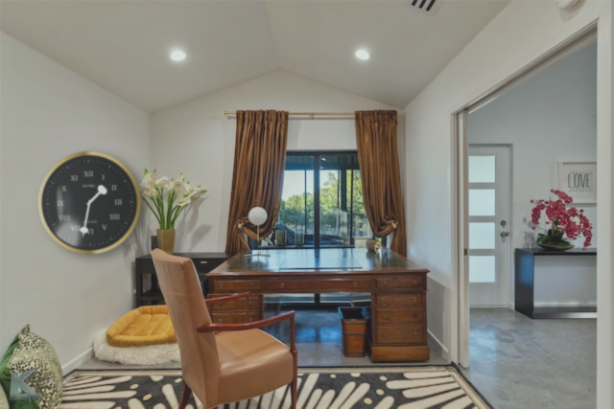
1.32
